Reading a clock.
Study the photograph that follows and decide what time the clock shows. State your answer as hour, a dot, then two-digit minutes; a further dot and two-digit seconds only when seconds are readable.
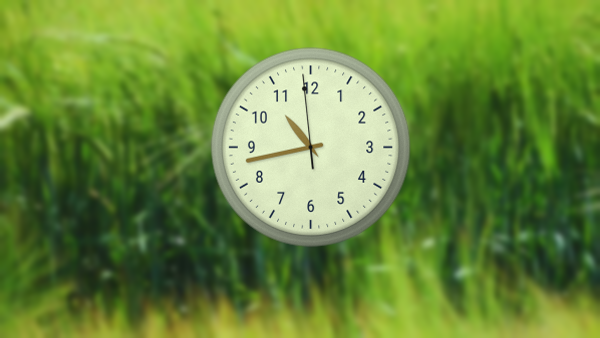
10.42.59
